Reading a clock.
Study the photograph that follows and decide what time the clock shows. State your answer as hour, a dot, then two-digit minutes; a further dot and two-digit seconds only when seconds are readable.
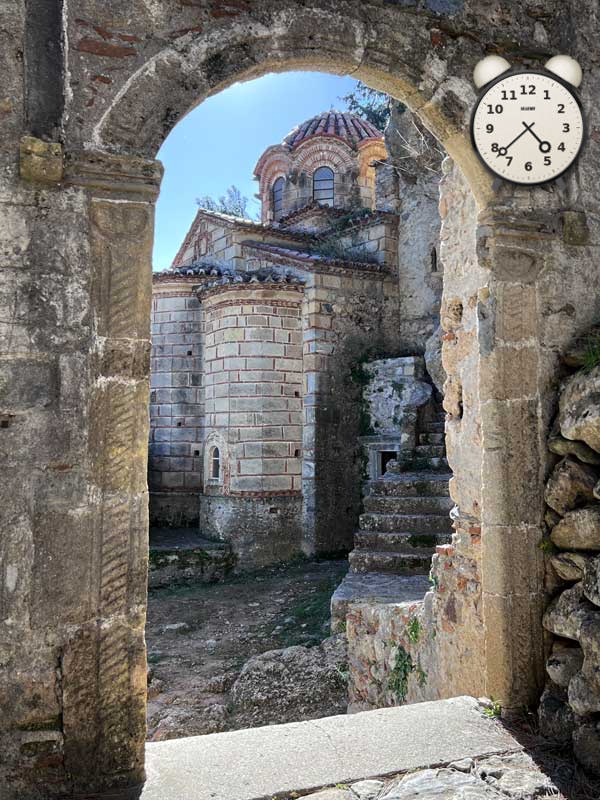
4.38
